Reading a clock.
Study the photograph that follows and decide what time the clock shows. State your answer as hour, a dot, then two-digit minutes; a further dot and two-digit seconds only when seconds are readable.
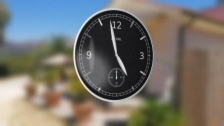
4.58
